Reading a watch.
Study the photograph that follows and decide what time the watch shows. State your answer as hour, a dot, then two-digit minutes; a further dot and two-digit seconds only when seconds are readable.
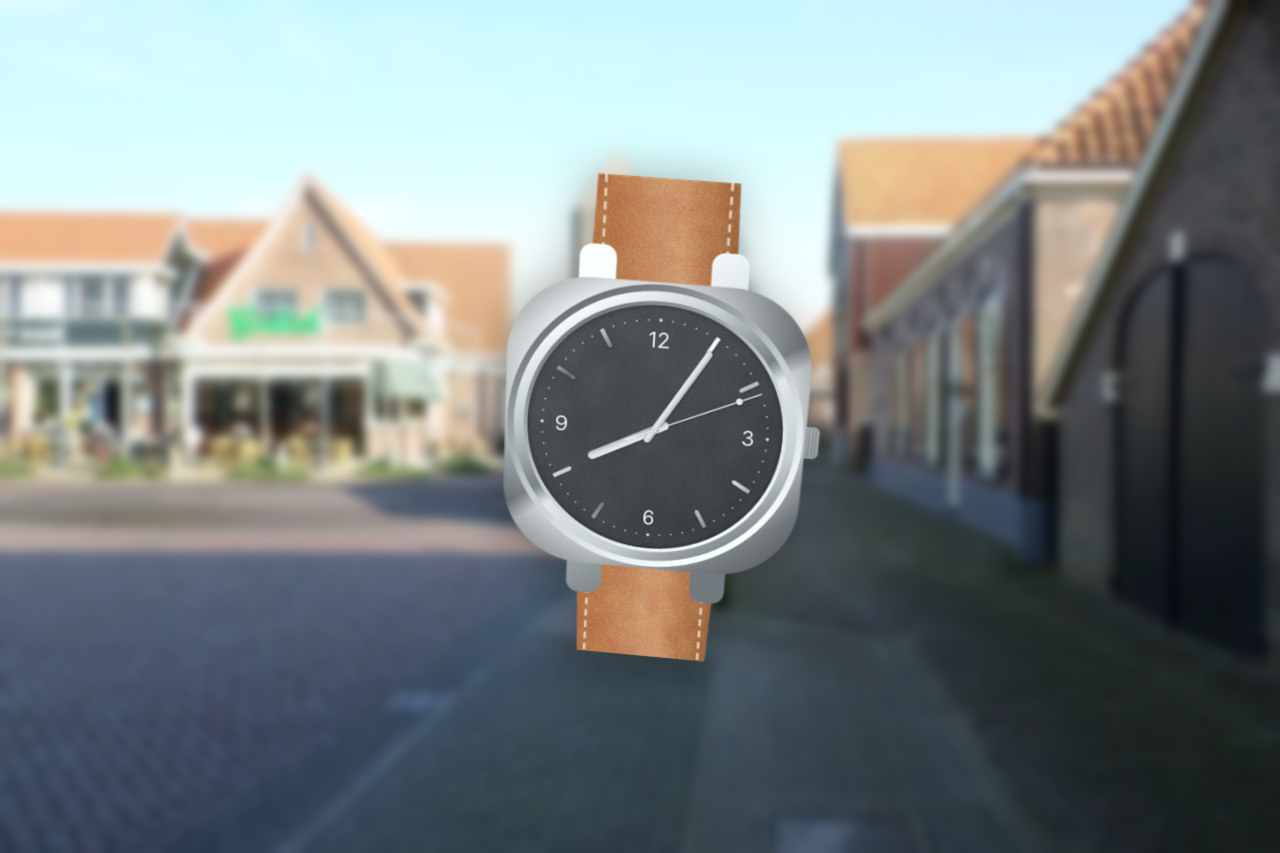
8.05.11
